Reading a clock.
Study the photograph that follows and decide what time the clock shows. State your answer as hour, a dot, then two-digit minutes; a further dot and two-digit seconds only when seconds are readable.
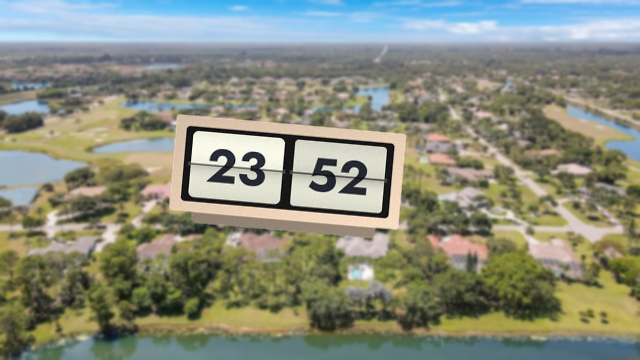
23.52
